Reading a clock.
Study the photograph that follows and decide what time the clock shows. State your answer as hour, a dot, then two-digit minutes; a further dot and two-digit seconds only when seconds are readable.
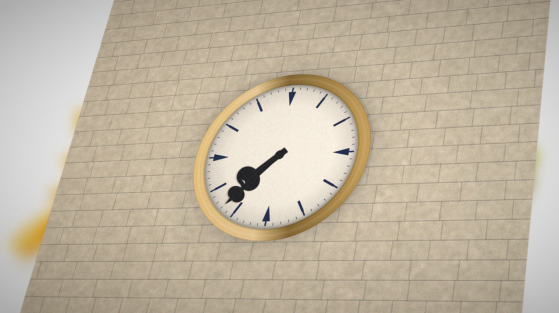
7.37
